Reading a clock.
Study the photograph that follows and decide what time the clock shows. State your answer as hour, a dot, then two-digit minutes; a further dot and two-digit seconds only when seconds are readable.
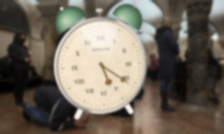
5.21
